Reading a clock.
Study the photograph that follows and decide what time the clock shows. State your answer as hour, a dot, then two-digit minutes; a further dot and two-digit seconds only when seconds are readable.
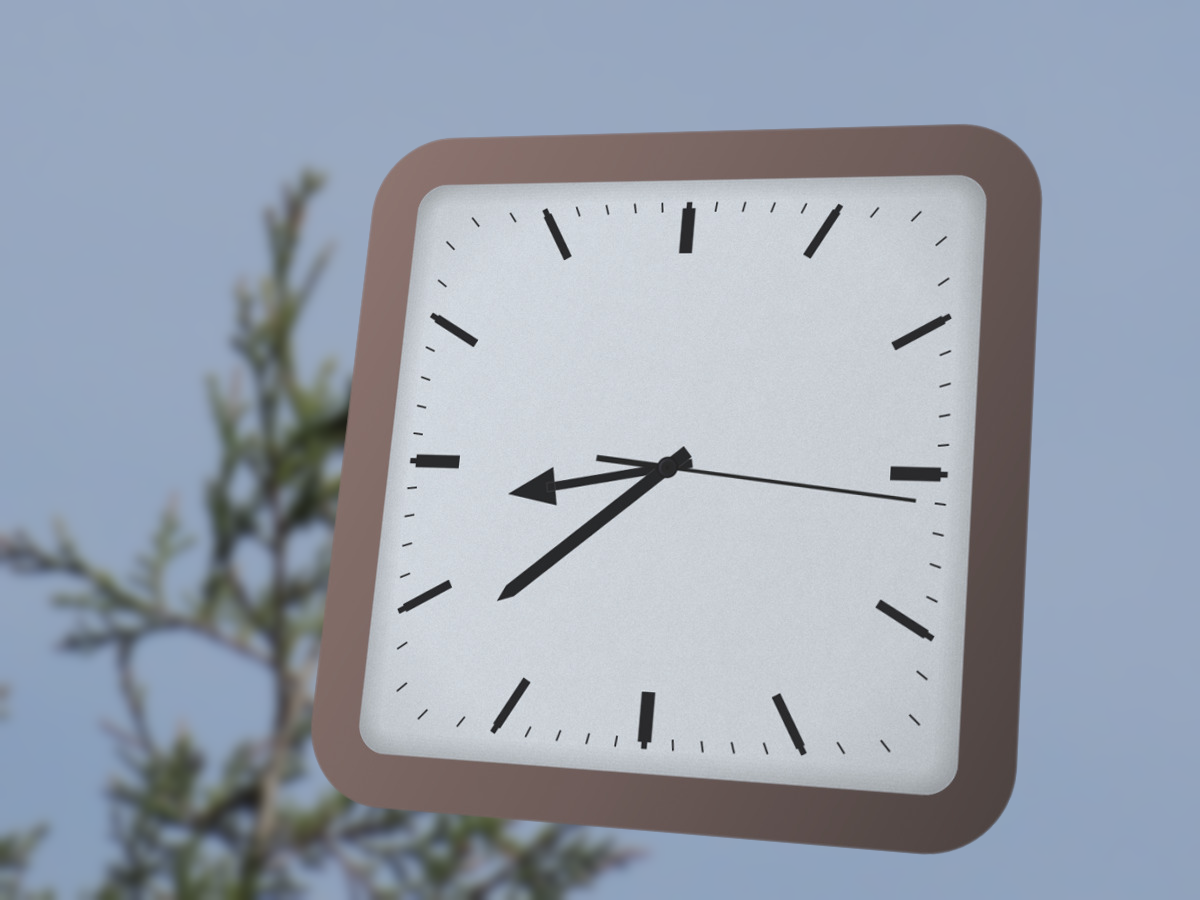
8.38.16
